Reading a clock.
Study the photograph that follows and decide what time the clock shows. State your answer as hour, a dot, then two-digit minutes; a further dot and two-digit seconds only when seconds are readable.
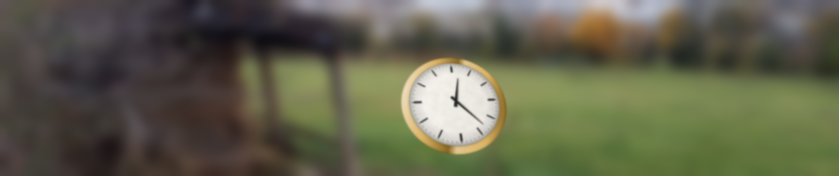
12.23
